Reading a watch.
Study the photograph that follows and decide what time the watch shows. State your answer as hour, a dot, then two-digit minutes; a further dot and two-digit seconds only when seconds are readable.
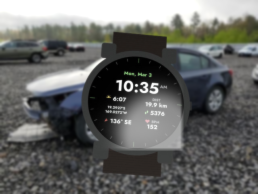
10.35
